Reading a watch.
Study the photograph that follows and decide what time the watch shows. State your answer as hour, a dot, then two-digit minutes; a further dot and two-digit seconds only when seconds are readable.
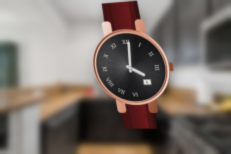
4.01
